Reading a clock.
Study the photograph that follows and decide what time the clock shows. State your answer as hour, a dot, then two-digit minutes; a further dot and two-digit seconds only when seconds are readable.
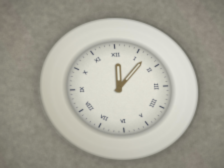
12.07
